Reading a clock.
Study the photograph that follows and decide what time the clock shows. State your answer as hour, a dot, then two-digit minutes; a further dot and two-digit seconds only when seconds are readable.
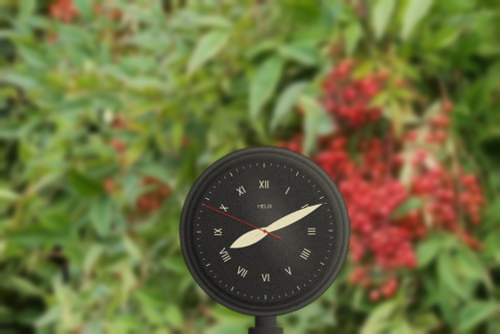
8.10.49
